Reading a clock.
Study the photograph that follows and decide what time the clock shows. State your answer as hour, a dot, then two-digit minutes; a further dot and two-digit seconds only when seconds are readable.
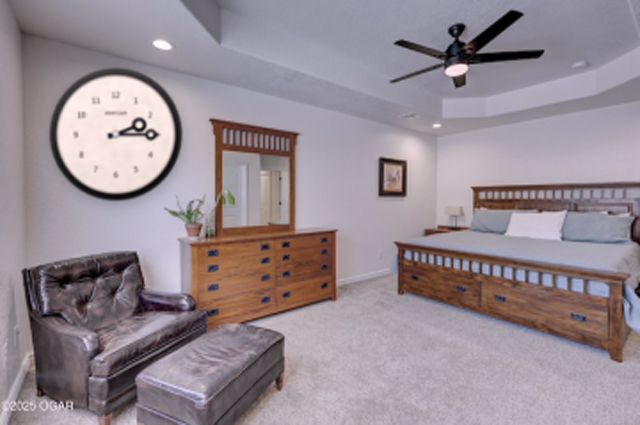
2.15
